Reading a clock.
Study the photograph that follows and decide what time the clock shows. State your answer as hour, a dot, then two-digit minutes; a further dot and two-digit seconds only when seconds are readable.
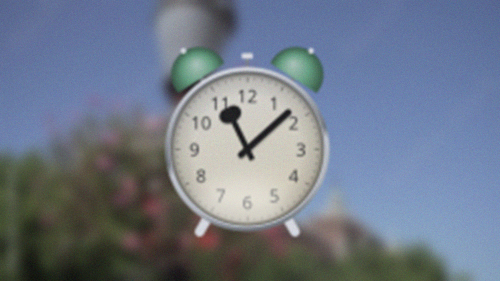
11.08
